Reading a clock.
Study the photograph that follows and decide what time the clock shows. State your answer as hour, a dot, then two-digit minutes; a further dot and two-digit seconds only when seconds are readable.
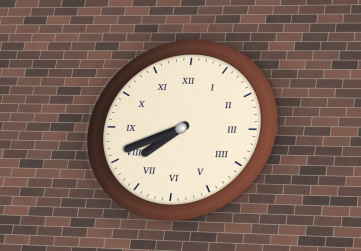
7.41
